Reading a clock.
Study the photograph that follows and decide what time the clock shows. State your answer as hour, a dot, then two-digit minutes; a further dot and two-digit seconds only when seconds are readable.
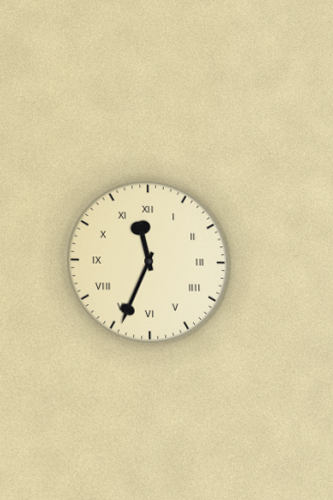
11.34
